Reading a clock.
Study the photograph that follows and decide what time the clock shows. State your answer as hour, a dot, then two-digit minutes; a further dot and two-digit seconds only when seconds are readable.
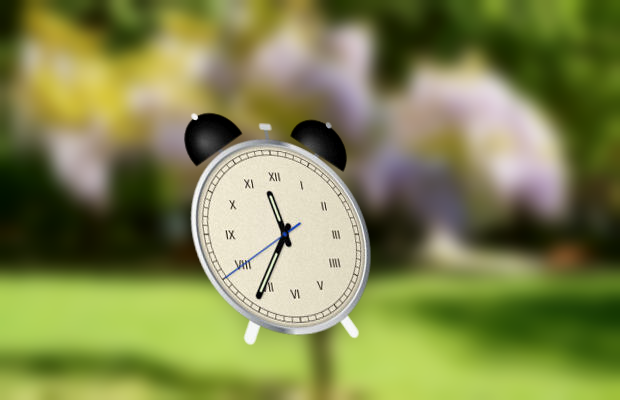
11.35.40
